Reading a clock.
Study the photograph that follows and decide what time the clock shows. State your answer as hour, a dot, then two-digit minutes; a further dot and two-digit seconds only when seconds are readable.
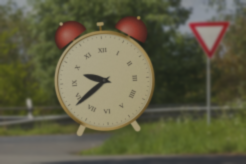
9.39
